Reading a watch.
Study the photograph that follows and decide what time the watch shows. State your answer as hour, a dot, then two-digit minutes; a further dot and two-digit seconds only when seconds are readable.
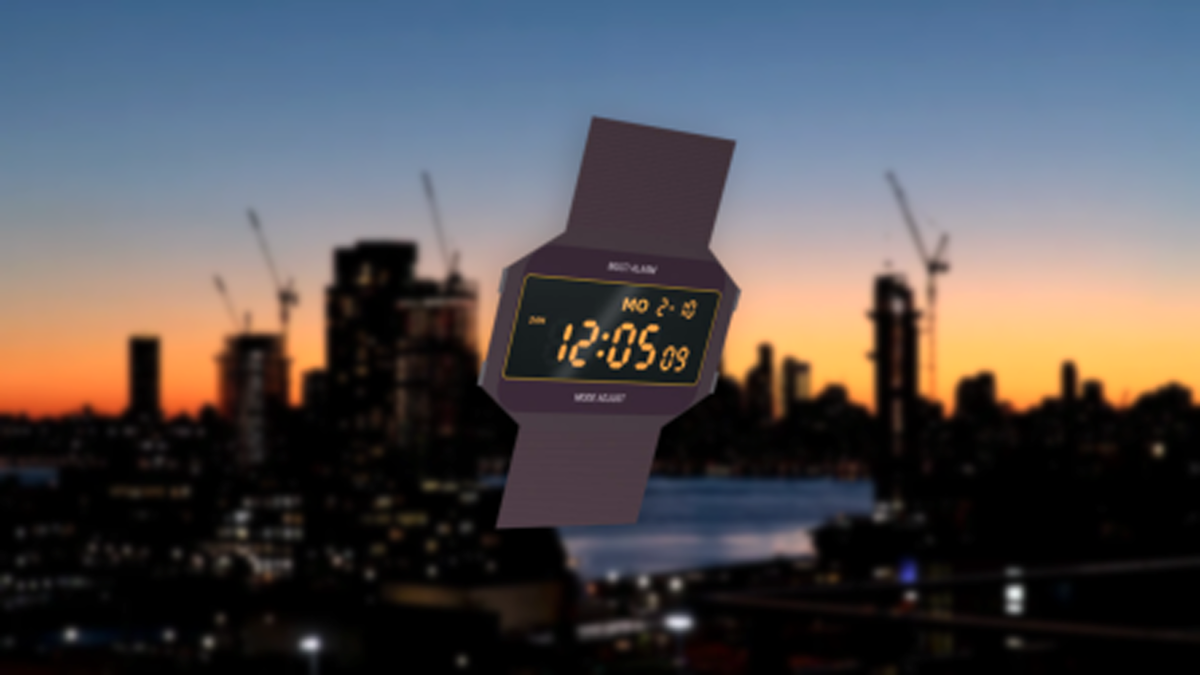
12.05.09
